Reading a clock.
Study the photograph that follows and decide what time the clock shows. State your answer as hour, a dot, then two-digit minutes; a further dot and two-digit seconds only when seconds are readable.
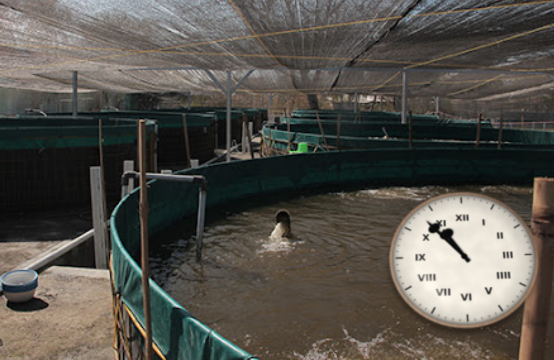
10.53
